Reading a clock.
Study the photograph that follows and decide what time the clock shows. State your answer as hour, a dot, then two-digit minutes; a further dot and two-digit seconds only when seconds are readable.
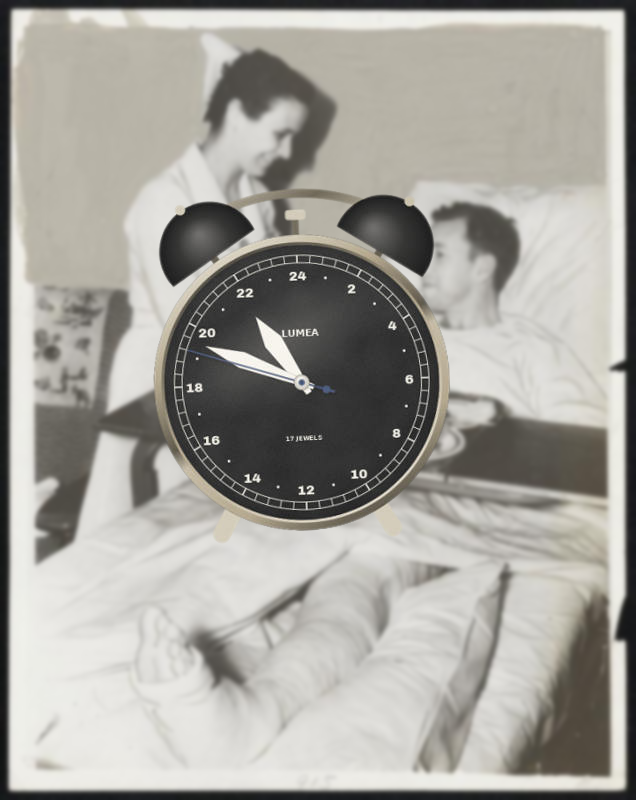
21.48.48
